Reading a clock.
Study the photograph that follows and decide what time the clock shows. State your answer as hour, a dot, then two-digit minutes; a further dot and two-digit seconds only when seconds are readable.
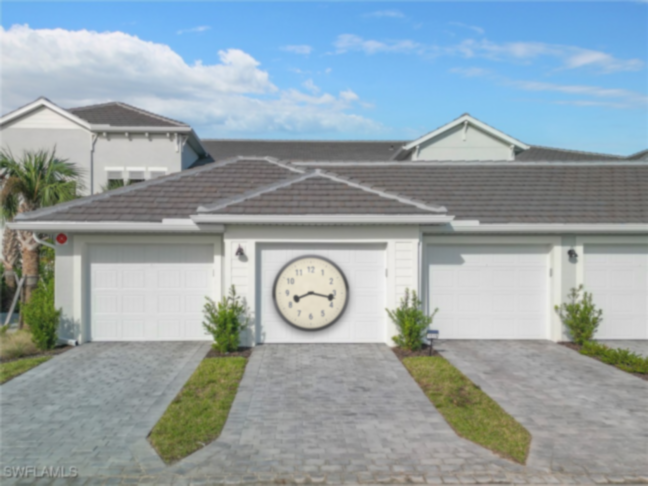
8.17
